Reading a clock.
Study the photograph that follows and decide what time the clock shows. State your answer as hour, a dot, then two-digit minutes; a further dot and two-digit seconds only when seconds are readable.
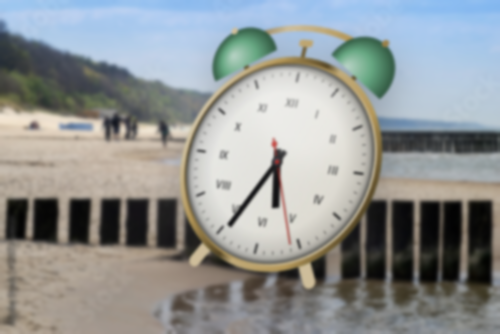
5.34.26
